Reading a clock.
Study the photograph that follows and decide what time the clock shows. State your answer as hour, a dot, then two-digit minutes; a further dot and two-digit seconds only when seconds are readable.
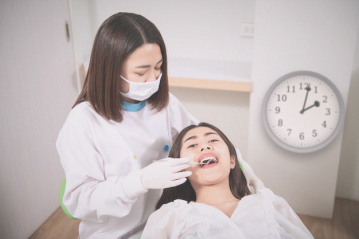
2.02
